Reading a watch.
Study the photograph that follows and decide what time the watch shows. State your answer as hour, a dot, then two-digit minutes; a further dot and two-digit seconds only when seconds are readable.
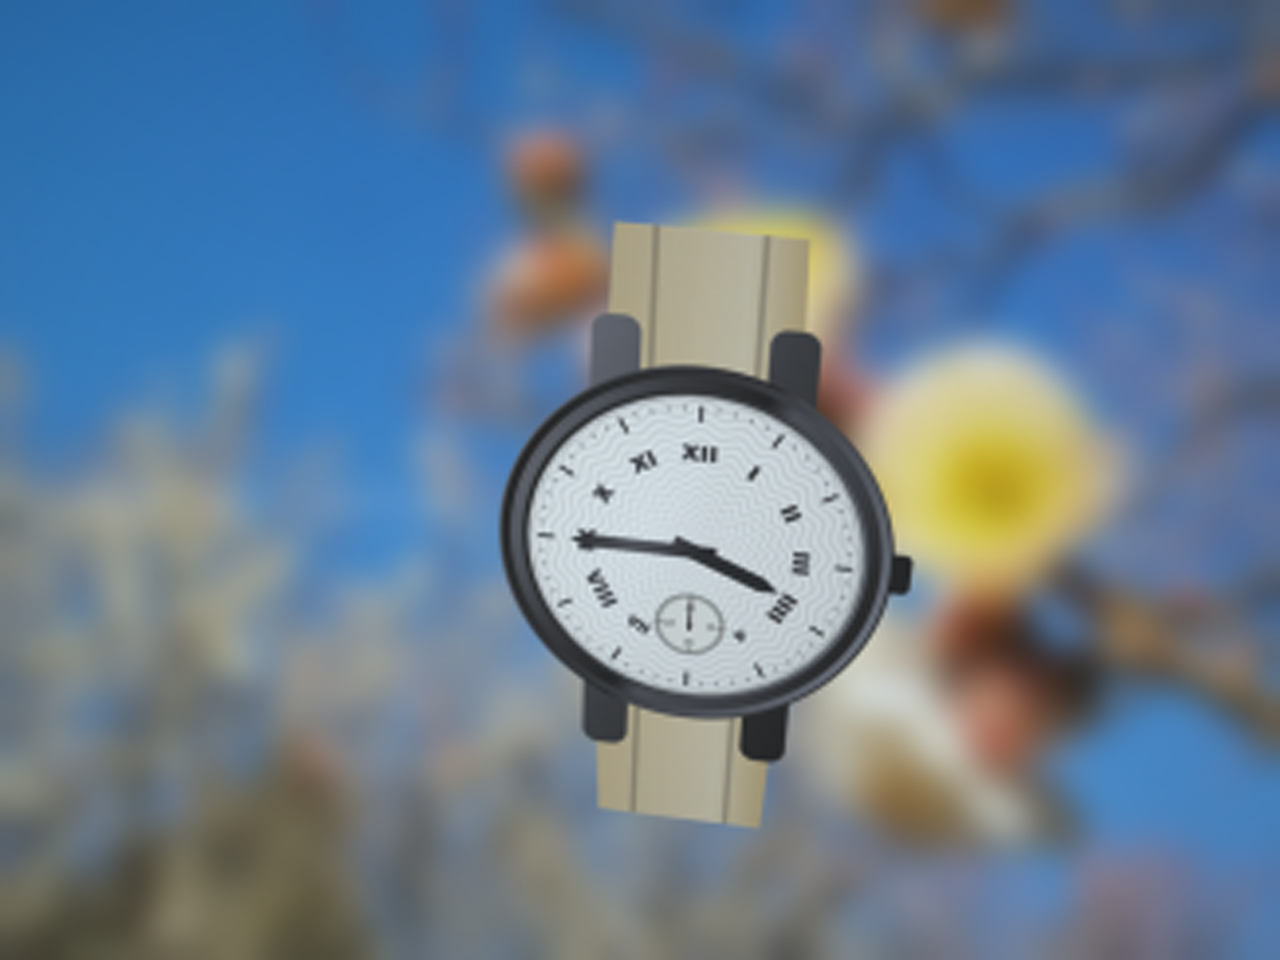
3.45
